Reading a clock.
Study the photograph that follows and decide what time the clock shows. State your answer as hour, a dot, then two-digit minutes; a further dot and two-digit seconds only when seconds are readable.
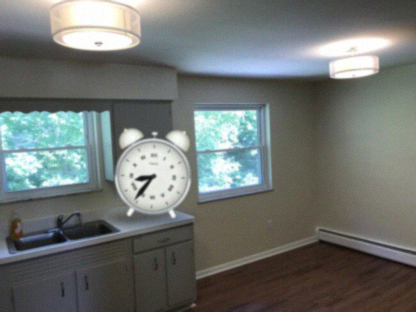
8.36
